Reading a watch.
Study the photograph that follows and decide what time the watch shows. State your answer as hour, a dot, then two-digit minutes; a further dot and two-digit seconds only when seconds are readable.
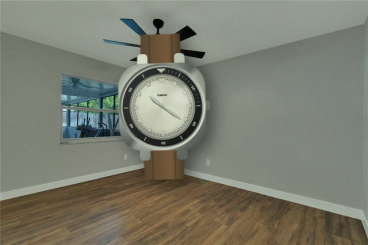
10.21
